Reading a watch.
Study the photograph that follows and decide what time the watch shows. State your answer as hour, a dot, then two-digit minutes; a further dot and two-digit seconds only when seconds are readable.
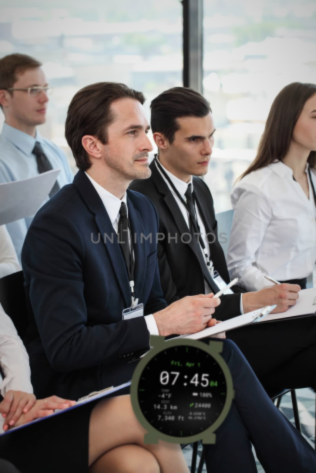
7.45
